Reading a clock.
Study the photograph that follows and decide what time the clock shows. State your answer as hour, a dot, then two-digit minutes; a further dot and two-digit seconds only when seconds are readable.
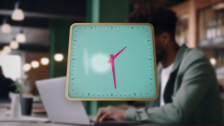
1.29
